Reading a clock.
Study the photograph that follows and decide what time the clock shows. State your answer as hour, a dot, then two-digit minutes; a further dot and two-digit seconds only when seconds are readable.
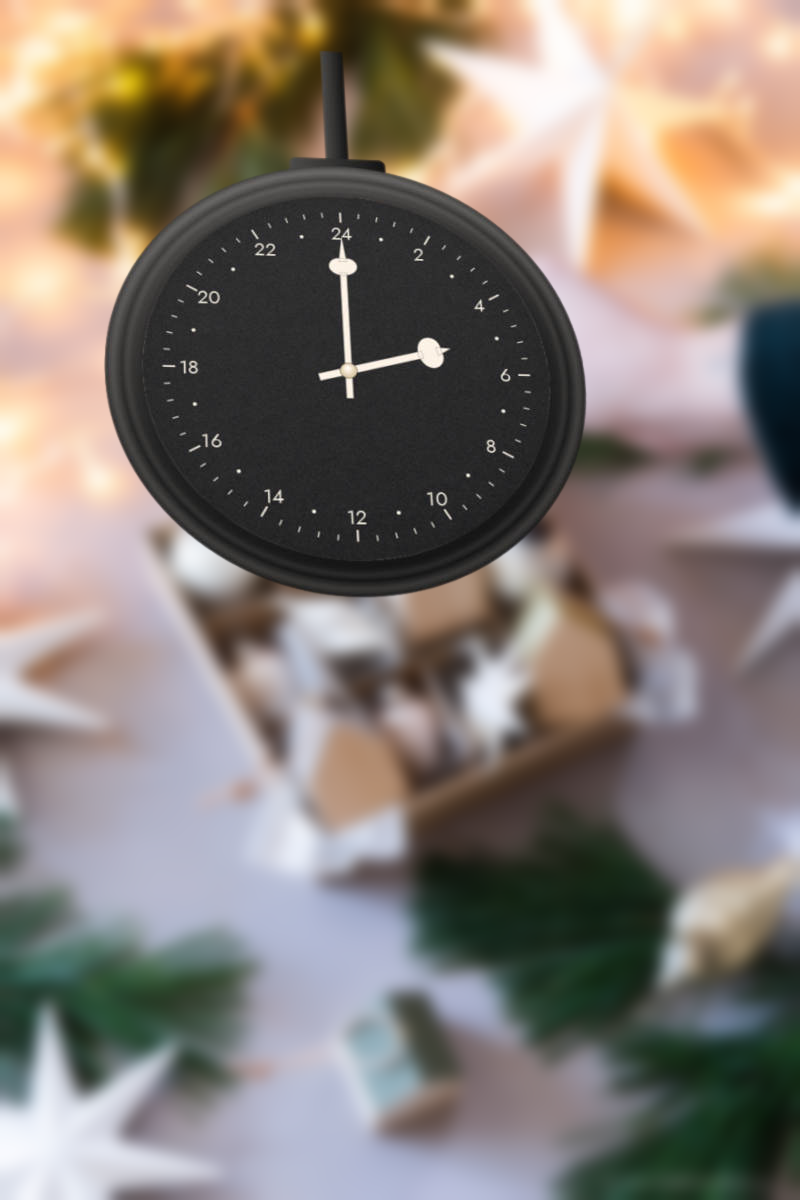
5.00
